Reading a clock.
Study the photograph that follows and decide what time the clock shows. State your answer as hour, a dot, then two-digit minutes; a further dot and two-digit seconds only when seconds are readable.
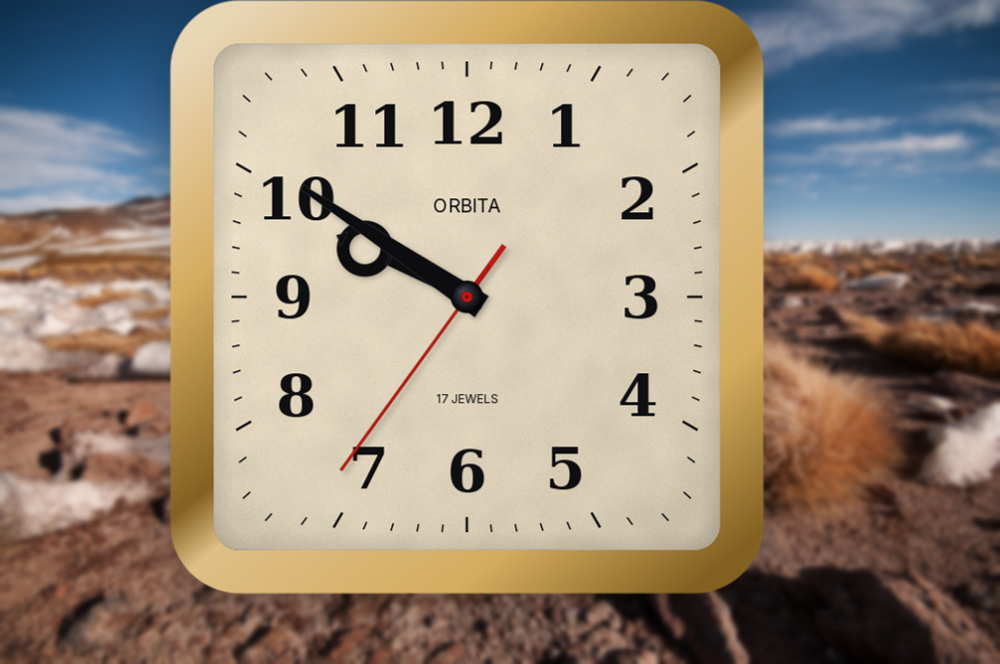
9.50.36
